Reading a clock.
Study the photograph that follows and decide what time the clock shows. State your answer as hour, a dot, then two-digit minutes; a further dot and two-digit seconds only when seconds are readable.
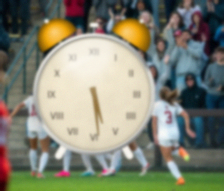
5.29
